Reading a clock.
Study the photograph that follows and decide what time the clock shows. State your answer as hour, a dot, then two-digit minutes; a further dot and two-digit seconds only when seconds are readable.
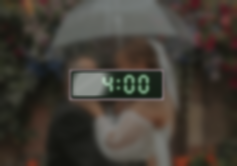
4.00
